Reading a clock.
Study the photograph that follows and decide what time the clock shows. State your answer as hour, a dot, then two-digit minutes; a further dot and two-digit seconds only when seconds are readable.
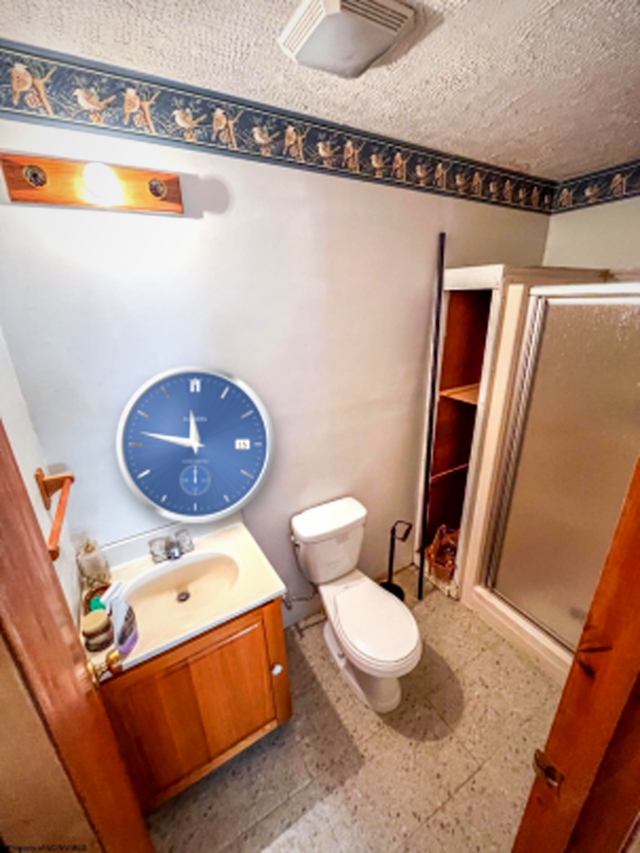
11.47
